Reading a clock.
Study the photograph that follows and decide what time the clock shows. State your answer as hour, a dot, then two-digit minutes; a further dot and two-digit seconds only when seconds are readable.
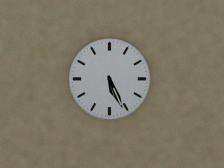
5.26
